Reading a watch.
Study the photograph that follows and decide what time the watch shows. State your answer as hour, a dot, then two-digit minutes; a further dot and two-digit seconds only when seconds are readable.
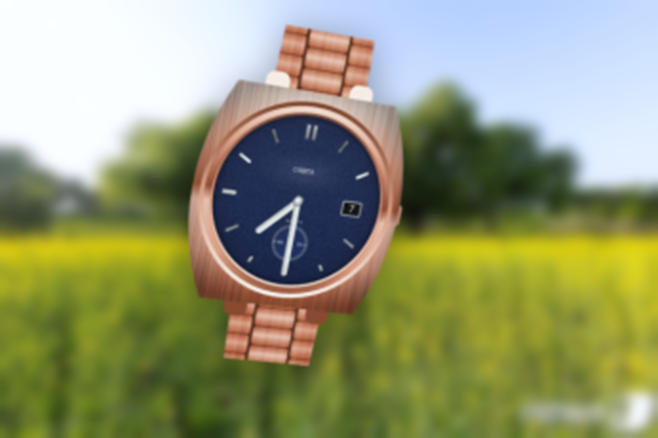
7.30
